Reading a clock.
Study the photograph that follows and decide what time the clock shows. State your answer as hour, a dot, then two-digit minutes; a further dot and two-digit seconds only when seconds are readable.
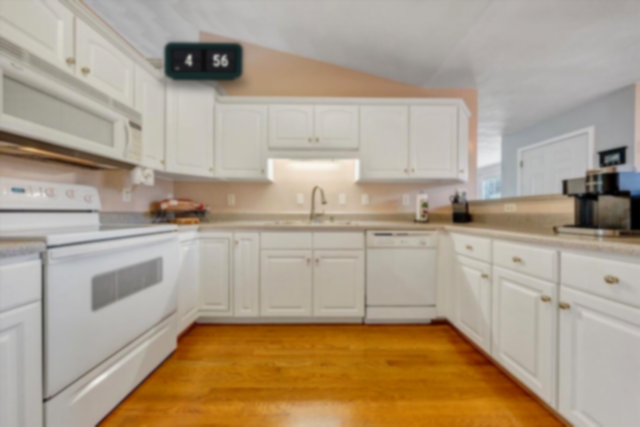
4.56
